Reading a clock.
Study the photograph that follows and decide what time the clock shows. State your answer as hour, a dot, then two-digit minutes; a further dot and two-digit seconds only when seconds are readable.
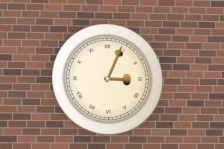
3.04
